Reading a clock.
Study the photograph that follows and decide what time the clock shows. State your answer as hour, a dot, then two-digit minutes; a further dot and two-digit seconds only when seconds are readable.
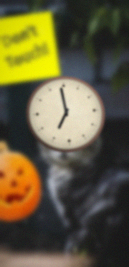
6.59
